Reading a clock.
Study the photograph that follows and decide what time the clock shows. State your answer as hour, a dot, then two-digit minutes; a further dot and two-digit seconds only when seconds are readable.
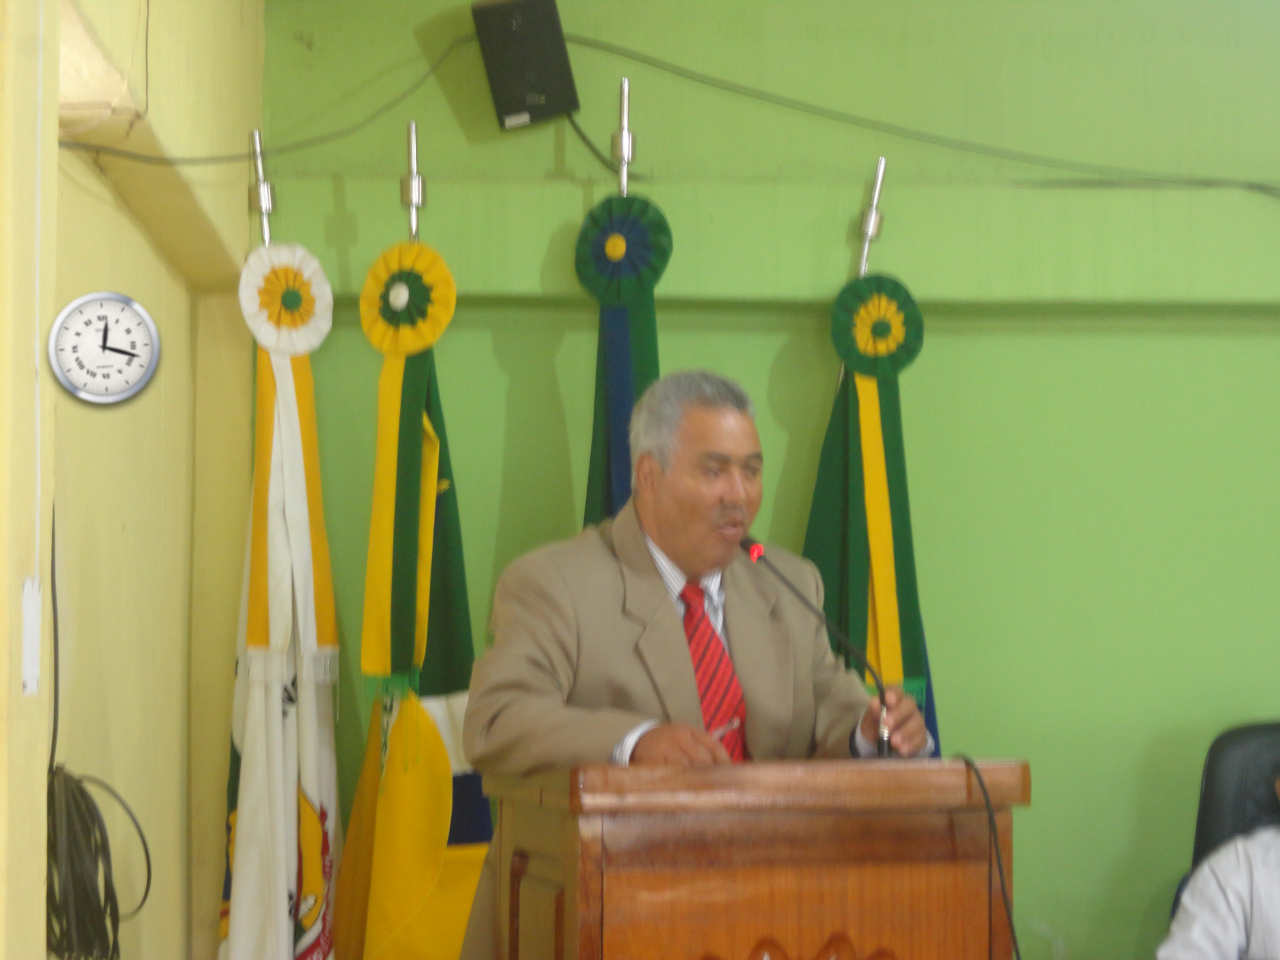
12.18
